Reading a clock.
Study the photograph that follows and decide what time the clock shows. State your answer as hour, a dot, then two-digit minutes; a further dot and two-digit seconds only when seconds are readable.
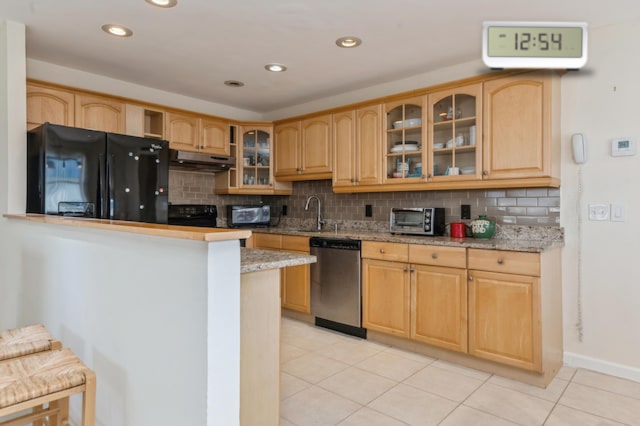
12.54
